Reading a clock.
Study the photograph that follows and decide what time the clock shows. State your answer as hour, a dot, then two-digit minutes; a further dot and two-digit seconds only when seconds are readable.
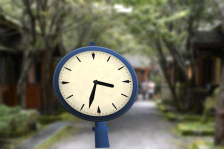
3.33
